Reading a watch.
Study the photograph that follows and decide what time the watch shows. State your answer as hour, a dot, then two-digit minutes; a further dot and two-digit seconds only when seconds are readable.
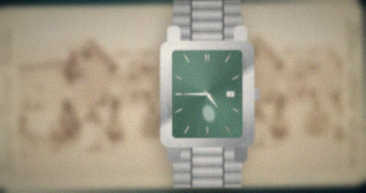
4.45
